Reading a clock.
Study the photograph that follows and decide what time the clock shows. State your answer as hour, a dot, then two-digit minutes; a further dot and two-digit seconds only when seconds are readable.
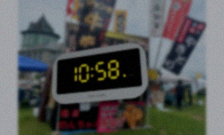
10.58
